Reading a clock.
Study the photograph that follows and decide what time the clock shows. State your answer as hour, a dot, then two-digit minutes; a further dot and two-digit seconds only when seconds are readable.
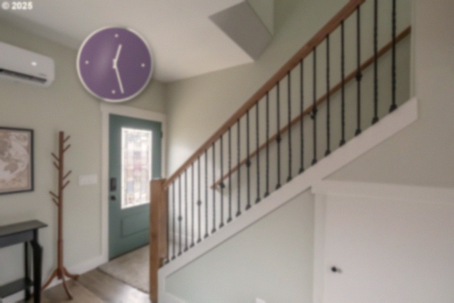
12.27
